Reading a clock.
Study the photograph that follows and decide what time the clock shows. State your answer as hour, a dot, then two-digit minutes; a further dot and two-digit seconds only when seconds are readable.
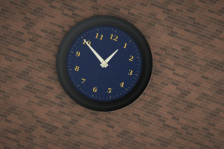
12.50
